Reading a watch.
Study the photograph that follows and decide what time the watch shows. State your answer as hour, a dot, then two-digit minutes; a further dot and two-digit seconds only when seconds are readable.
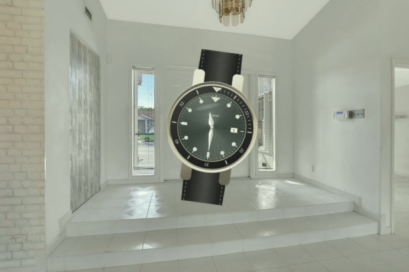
11.30
